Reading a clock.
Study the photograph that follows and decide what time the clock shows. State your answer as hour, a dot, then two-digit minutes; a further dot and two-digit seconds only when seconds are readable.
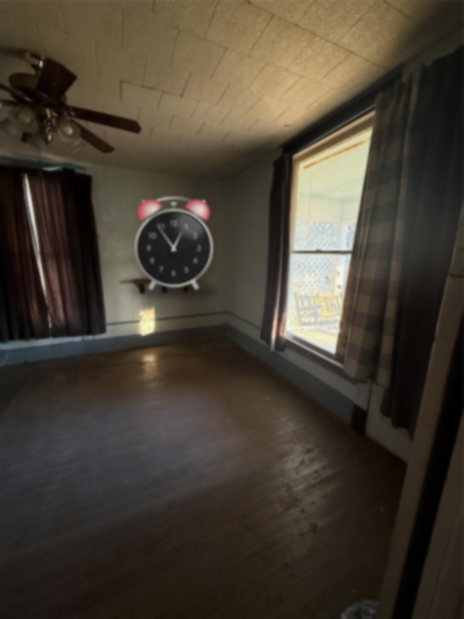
12.54
